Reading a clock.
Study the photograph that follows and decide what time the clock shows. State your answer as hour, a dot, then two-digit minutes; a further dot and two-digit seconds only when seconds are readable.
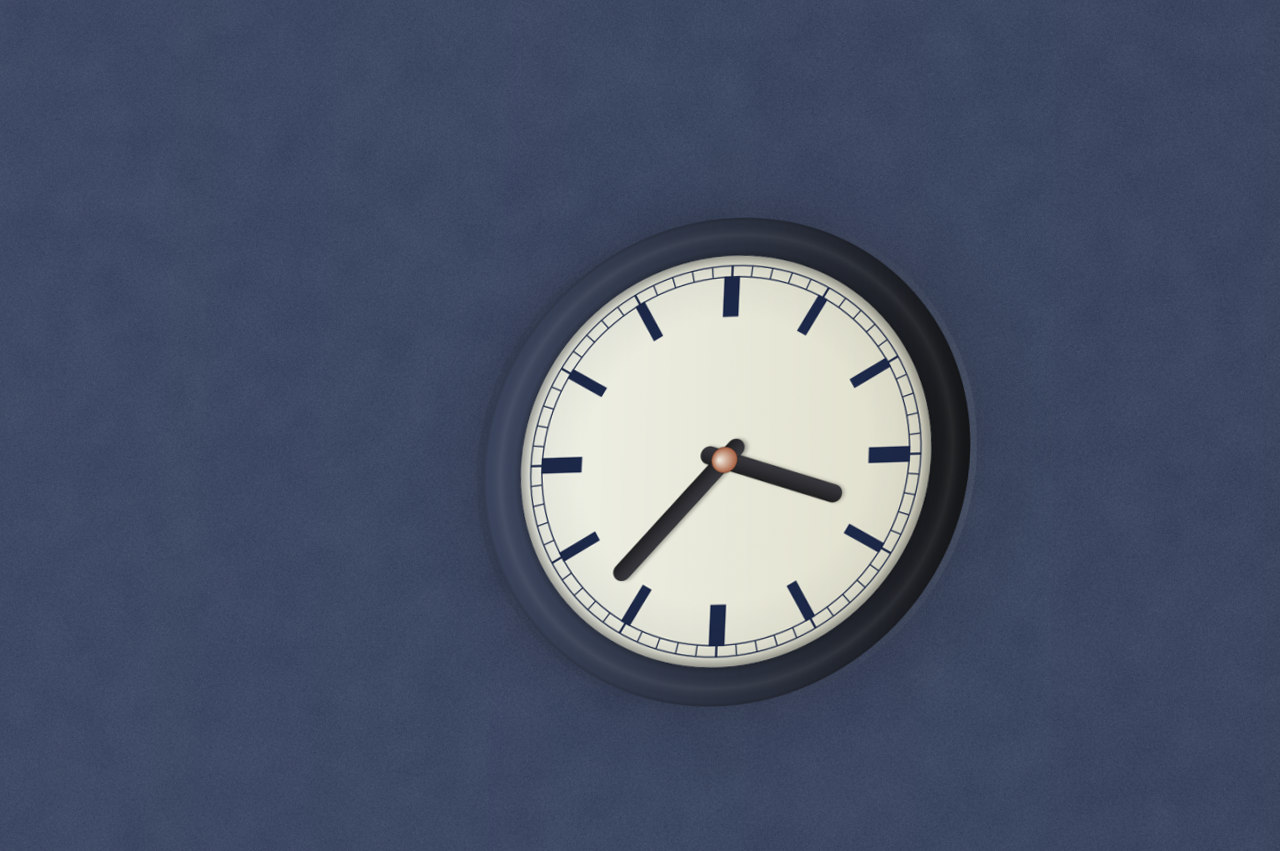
3.37
